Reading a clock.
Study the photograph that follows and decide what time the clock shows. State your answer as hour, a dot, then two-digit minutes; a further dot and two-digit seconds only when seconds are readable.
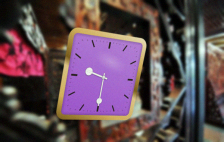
9.30
